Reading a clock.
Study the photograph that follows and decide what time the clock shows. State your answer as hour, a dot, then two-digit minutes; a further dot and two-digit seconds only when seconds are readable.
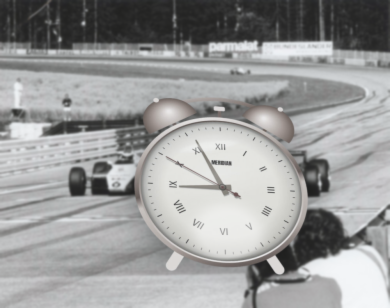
8.55.50
